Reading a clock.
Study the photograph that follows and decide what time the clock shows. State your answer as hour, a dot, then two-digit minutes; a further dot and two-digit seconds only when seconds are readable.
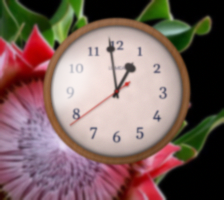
12.58.39
